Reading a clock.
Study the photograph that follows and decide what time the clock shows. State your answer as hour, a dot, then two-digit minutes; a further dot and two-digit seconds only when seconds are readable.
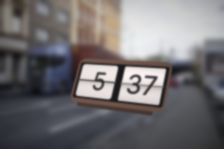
5.37
